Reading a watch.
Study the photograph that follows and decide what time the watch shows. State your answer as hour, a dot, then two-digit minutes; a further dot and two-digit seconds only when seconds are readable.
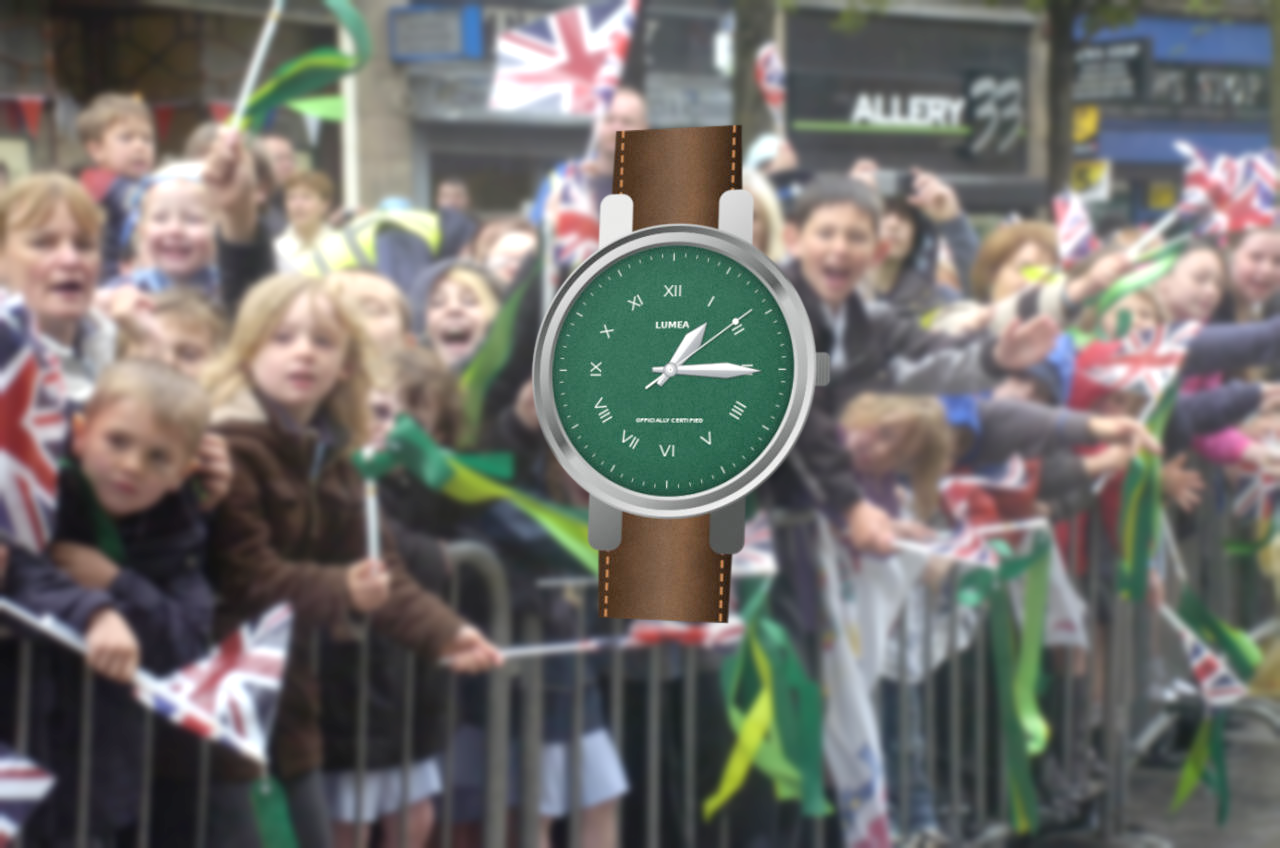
1.15.09
